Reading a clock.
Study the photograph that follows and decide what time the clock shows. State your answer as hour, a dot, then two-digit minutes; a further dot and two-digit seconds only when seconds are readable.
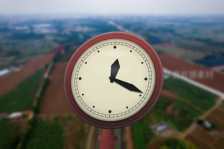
12.19
